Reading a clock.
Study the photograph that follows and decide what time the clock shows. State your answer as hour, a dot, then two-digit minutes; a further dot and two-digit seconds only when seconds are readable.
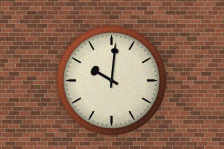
10.01
